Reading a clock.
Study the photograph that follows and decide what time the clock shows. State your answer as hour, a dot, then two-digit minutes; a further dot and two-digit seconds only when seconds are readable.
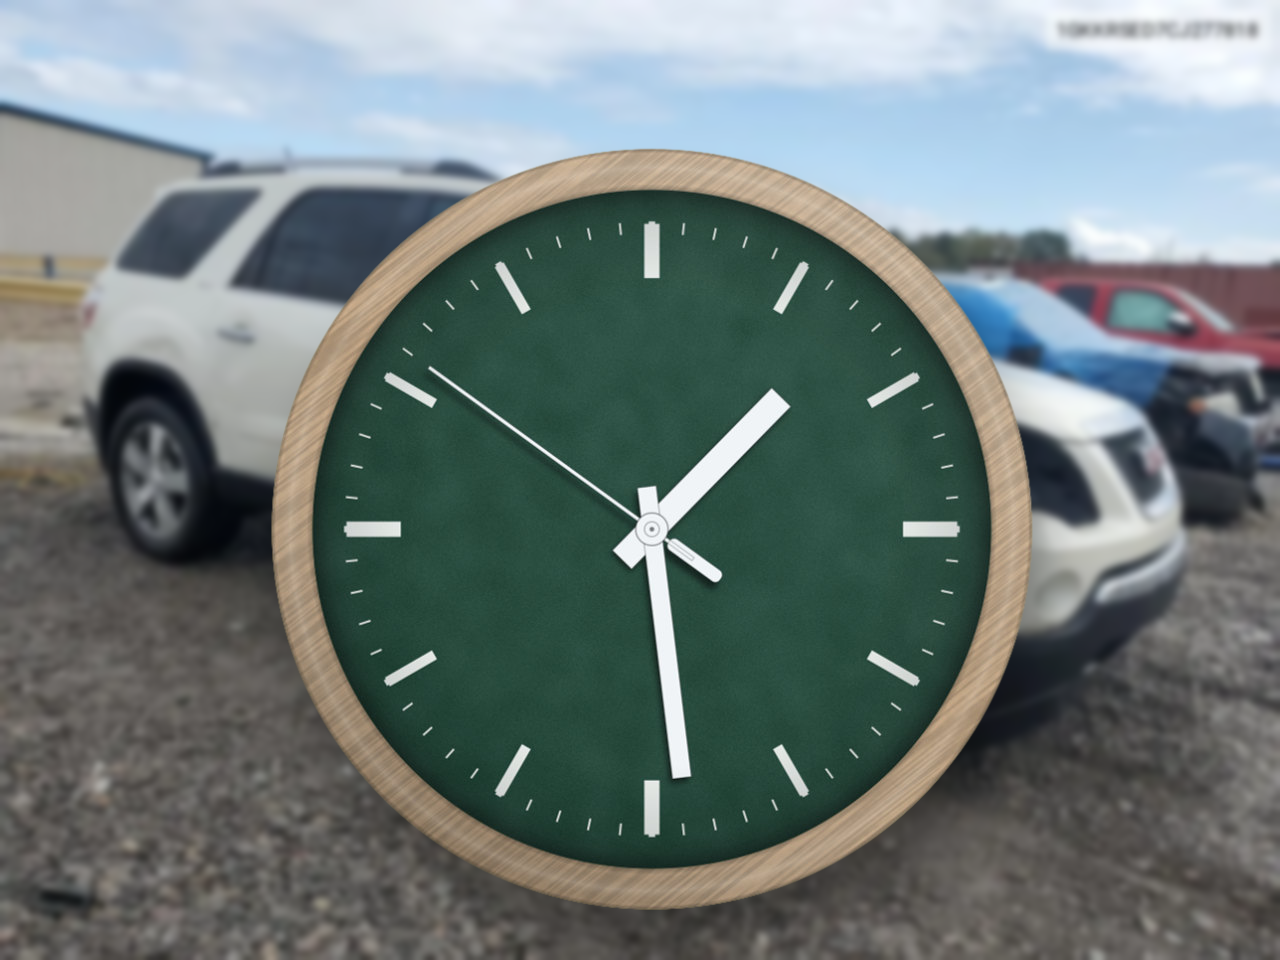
1.28.51
